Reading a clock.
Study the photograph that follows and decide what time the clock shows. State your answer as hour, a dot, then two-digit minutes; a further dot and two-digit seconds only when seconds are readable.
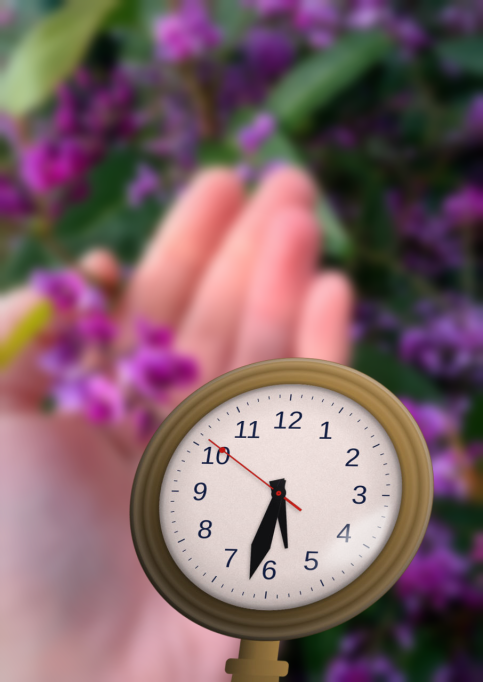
5.31.51
